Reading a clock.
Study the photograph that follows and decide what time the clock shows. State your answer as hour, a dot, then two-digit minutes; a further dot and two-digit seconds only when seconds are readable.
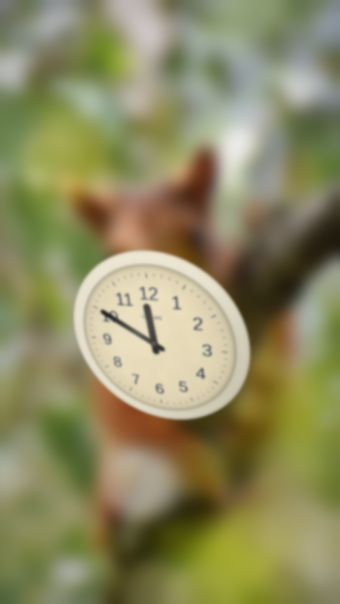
11.50
